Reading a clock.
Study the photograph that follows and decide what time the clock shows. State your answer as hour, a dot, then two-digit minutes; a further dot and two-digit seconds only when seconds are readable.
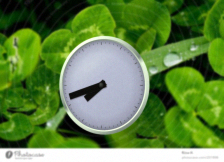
7.42
